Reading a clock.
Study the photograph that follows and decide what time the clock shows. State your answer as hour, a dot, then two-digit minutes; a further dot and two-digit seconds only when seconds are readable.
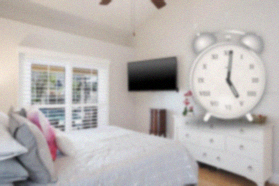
5.01
